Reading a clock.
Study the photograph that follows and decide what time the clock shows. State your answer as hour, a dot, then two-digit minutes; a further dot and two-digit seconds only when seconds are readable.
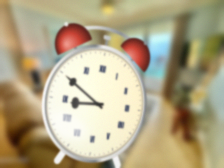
8.50
